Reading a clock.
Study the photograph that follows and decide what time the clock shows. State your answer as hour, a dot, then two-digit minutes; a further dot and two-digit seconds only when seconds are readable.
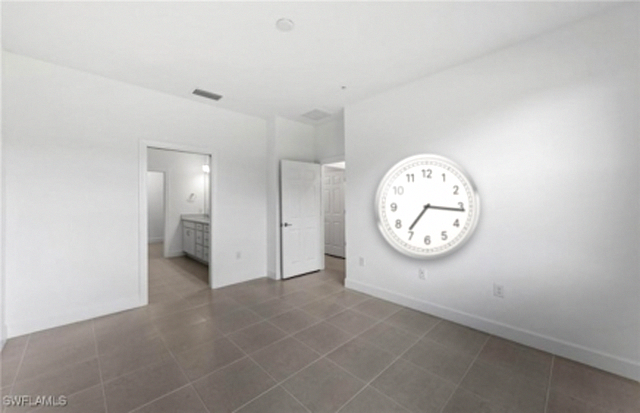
7.16
